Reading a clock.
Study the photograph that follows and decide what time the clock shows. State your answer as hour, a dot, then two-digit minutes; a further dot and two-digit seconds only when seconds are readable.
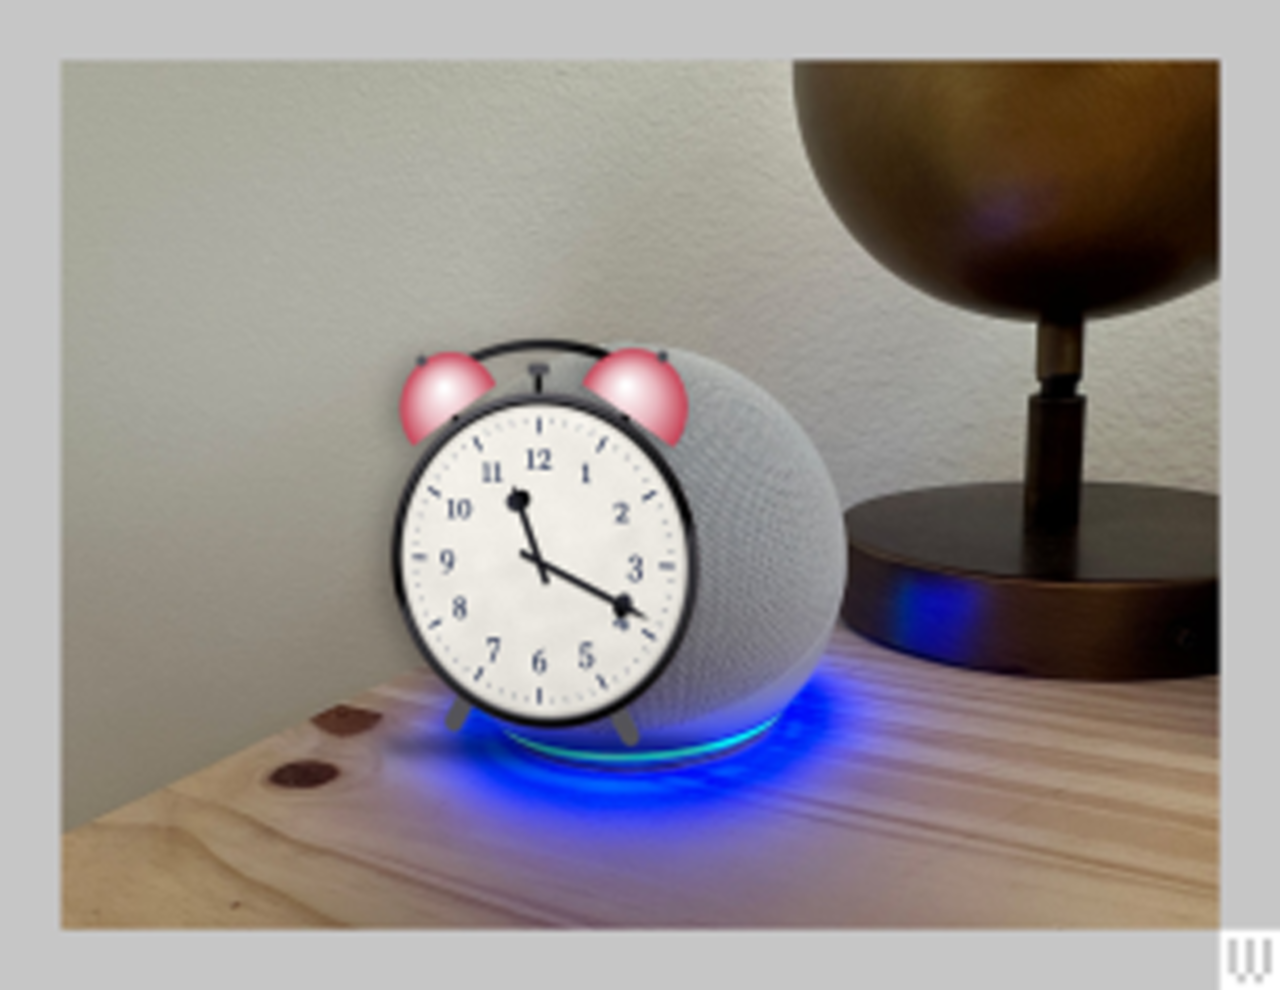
11.19
